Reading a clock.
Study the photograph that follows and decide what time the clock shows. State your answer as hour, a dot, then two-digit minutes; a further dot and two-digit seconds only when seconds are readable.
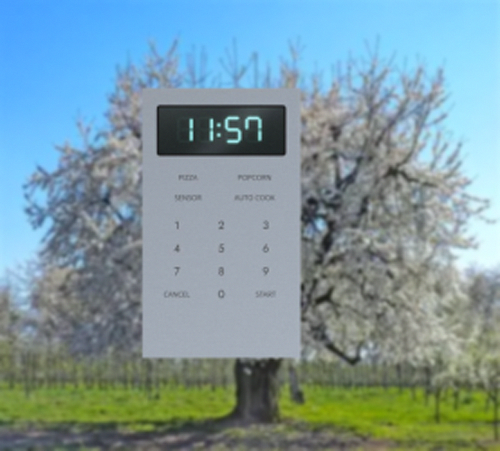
11.57
